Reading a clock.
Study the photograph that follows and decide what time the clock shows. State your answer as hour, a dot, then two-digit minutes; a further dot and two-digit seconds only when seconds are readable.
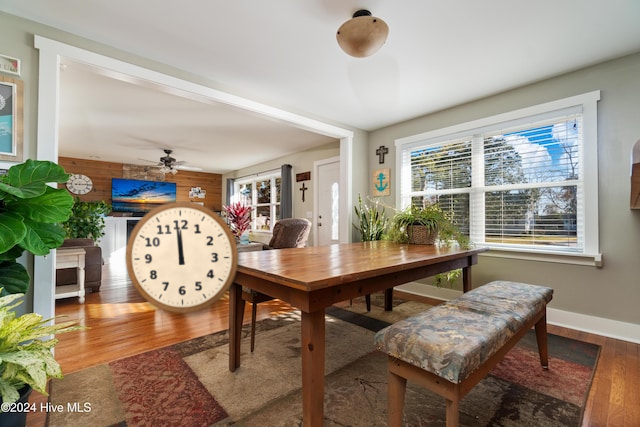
11.59
